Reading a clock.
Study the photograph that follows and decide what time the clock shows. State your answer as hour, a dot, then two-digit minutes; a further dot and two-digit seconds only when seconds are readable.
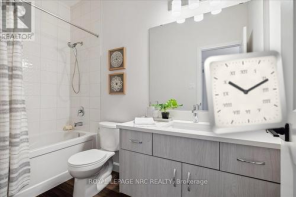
10.11
